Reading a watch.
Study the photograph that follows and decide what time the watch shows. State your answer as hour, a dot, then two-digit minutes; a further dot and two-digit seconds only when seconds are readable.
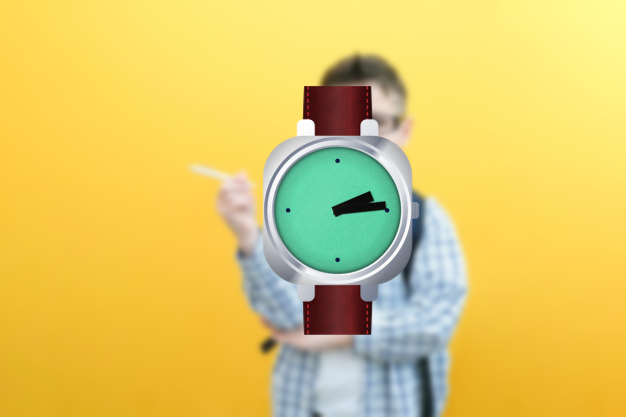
2.14
